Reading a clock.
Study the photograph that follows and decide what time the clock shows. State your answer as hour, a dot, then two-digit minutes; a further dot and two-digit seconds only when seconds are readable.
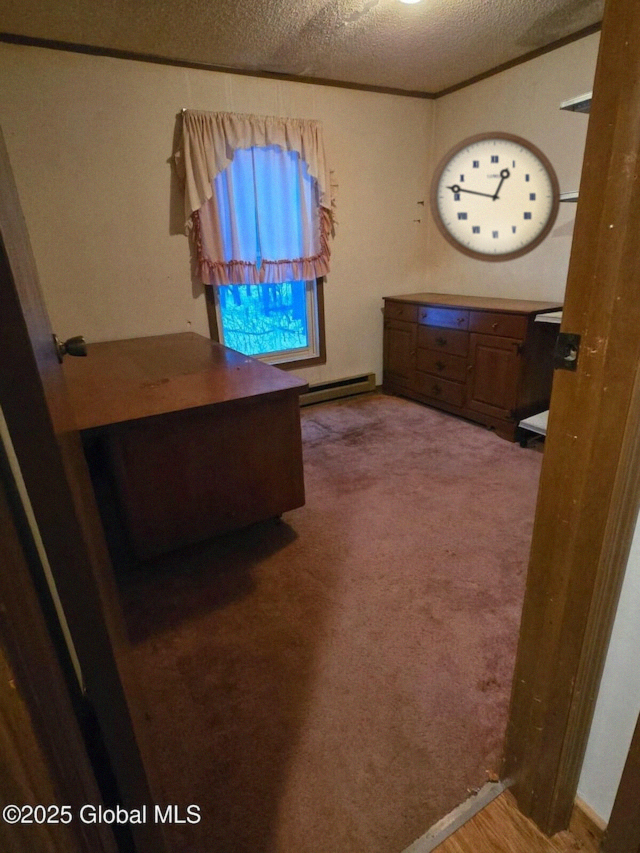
12.47
